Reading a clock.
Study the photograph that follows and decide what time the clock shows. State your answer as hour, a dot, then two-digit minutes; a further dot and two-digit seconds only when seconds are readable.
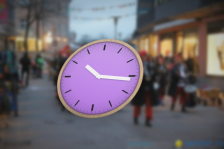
10.16
